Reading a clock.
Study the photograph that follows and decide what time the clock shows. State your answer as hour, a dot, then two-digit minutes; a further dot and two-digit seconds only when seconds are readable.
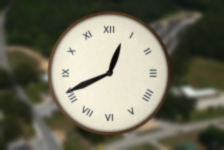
12.41
